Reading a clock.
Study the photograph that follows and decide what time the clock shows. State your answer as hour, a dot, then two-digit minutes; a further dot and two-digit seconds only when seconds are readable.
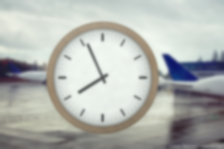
7.56
